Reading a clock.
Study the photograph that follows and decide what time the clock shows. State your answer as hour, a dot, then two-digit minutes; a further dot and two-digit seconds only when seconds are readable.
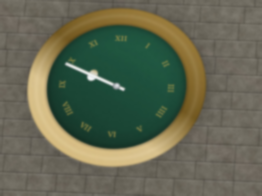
9.49
